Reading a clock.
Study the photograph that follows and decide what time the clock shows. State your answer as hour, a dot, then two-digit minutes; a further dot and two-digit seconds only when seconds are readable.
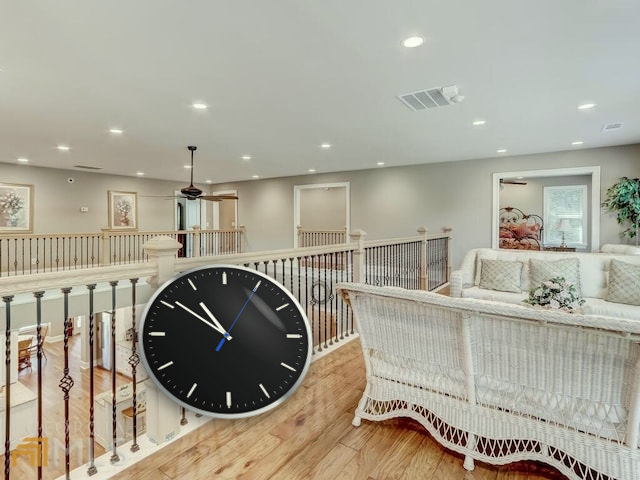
10.51.05
